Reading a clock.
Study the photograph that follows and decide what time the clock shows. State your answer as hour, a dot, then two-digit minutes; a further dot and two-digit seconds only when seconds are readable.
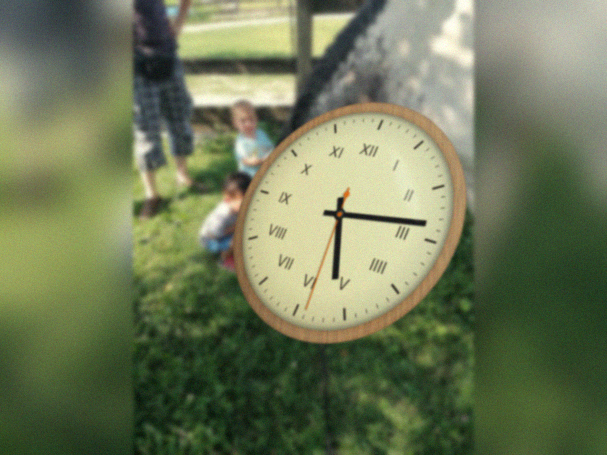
5.13.29
